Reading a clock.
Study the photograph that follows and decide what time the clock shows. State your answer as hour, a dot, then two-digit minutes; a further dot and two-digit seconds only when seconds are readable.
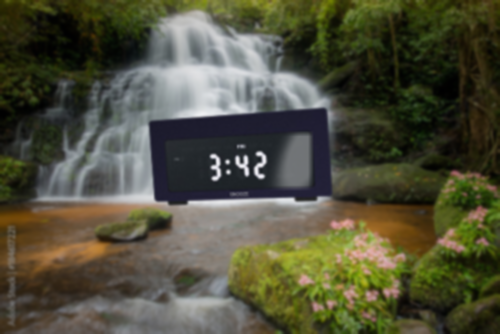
3.42
